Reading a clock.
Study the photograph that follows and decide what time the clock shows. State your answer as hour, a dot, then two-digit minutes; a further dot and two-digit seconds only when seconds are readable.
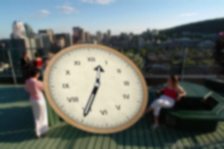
12.35
